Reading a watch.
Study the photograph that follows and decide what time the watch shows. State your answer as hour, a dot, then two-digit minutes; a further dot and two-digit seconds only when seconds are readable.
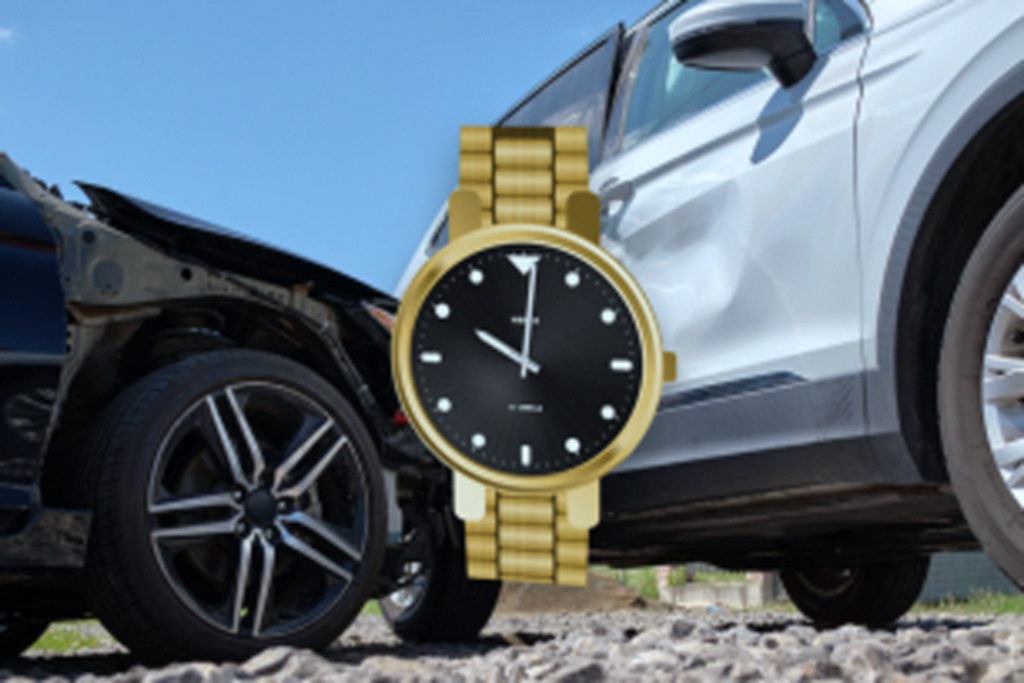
10.01
